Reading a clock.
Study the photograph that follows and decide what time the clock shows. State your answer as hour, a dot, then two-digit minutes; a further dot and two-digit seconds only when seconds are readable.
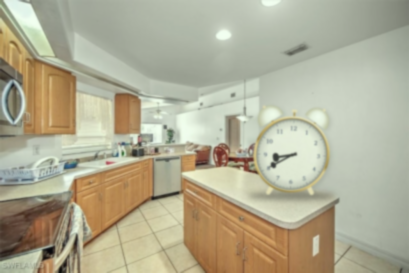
8.40
